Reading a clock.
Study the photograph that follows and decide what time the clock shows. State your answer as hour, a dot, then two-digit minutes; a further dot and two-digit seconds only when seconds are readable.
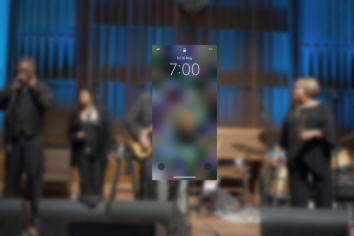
7.00
